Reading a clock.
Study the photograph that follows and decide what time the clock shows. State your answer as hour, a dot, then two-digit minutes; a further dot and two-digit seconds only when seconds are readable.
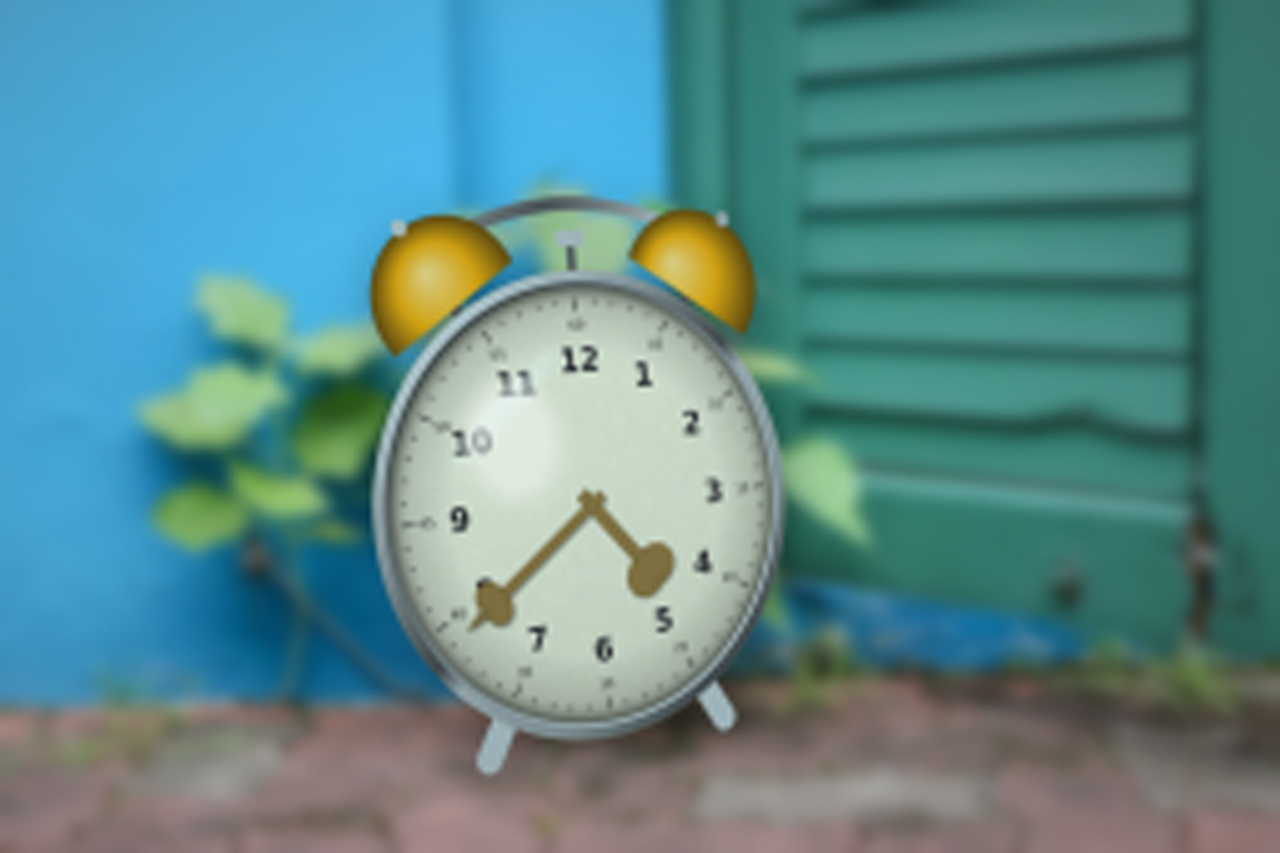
4.39
